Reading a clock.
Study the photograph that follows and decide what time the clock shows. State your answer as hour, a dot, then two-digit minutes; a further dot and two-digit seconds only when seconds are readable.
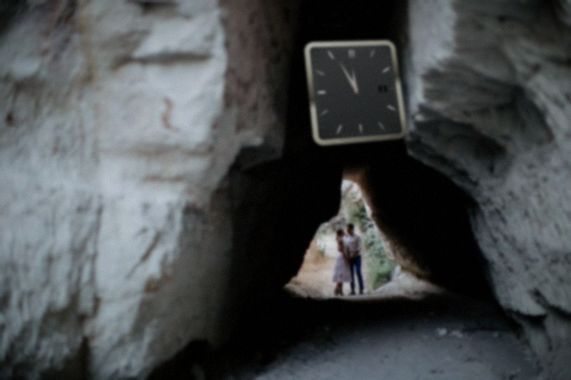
11.56
